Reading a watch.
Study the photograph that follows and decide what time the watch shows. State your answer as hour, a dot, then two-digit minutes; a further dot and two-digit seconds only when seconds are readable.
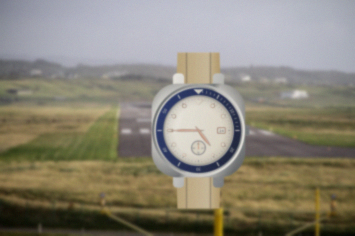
4.45
